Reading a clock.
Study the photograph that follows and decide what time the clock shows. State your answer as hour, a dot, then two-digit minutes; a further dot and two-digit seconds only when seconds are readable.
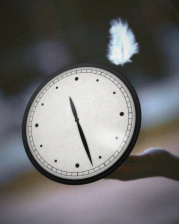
11.27
